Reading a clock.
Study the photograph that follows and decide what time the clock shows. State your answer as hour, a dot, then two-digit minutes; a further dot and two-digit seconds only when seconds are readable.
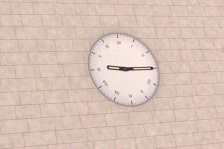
9.15
